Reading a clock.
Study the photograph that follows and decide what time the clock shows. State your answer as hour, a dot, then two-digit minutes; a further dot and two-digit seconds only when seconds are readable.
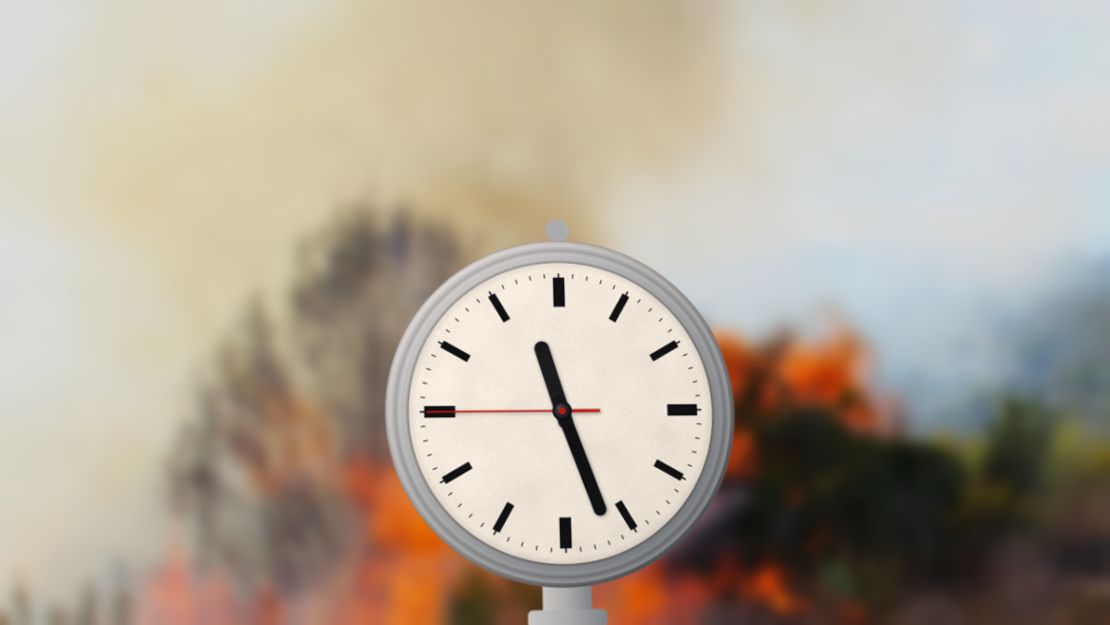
11.26.45
